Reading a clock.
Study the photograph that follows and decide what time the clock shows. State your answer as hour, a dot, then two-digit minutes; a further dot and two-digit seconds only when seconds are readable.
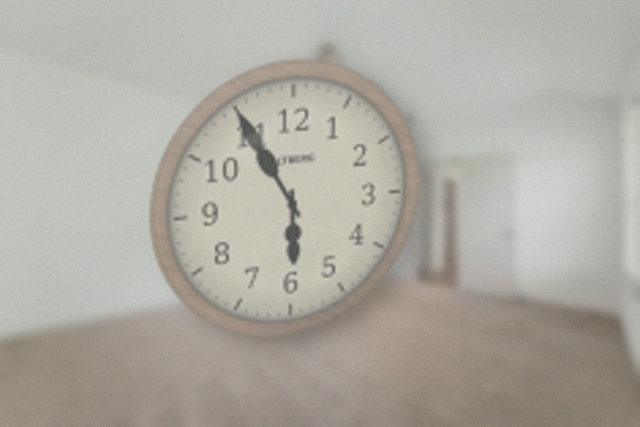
5.55
